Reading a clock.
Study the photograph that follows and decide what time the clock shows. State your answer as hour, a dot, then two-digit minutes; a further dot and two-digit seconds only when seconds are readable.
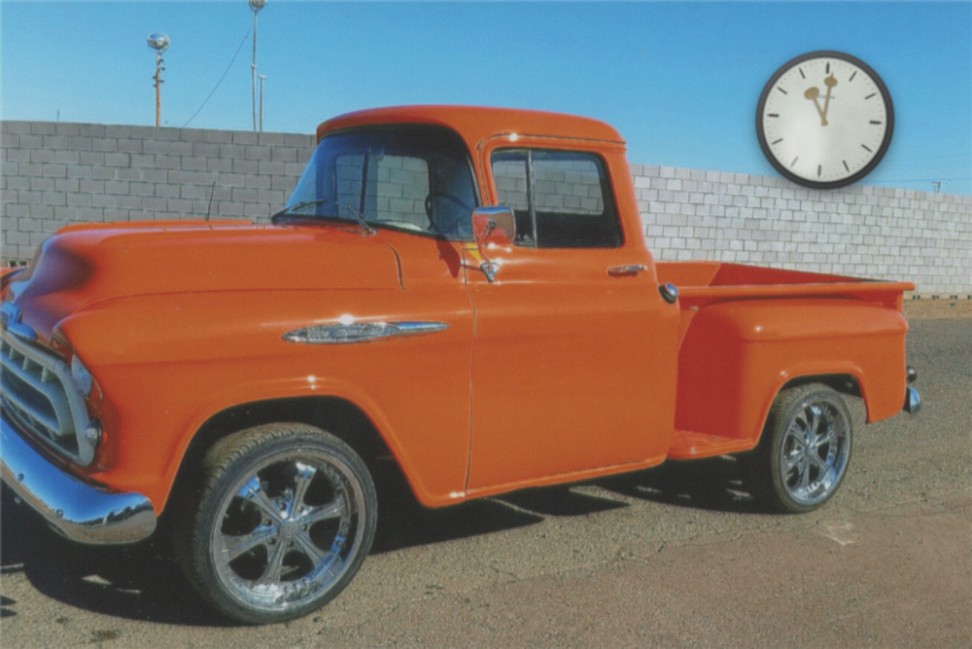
11.01
